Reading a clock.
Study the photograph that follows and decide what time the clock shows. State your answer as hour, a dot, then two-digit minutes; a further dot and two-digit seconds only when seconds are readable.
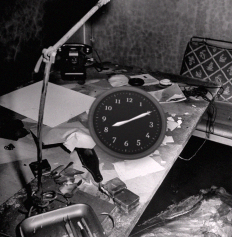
8.10
